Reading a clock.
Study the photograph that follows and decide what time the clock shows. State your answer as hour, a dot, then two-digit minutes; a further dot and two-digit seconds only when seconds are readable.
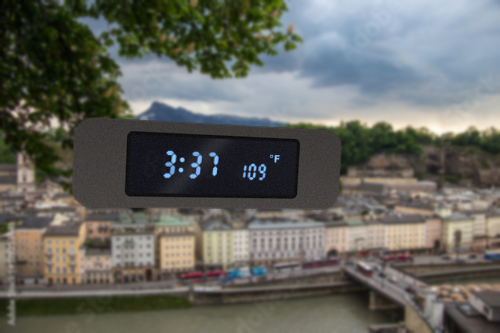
3.37
